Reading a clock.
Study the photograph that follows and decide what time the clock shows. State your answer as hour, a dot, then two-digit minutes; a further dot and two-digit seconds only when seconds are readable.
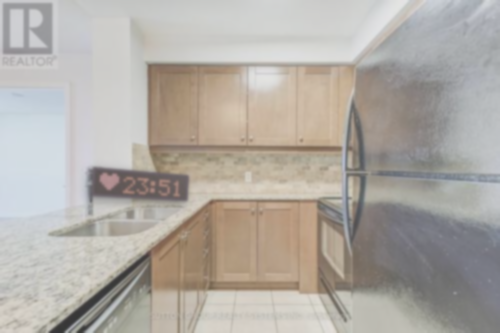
23.51
